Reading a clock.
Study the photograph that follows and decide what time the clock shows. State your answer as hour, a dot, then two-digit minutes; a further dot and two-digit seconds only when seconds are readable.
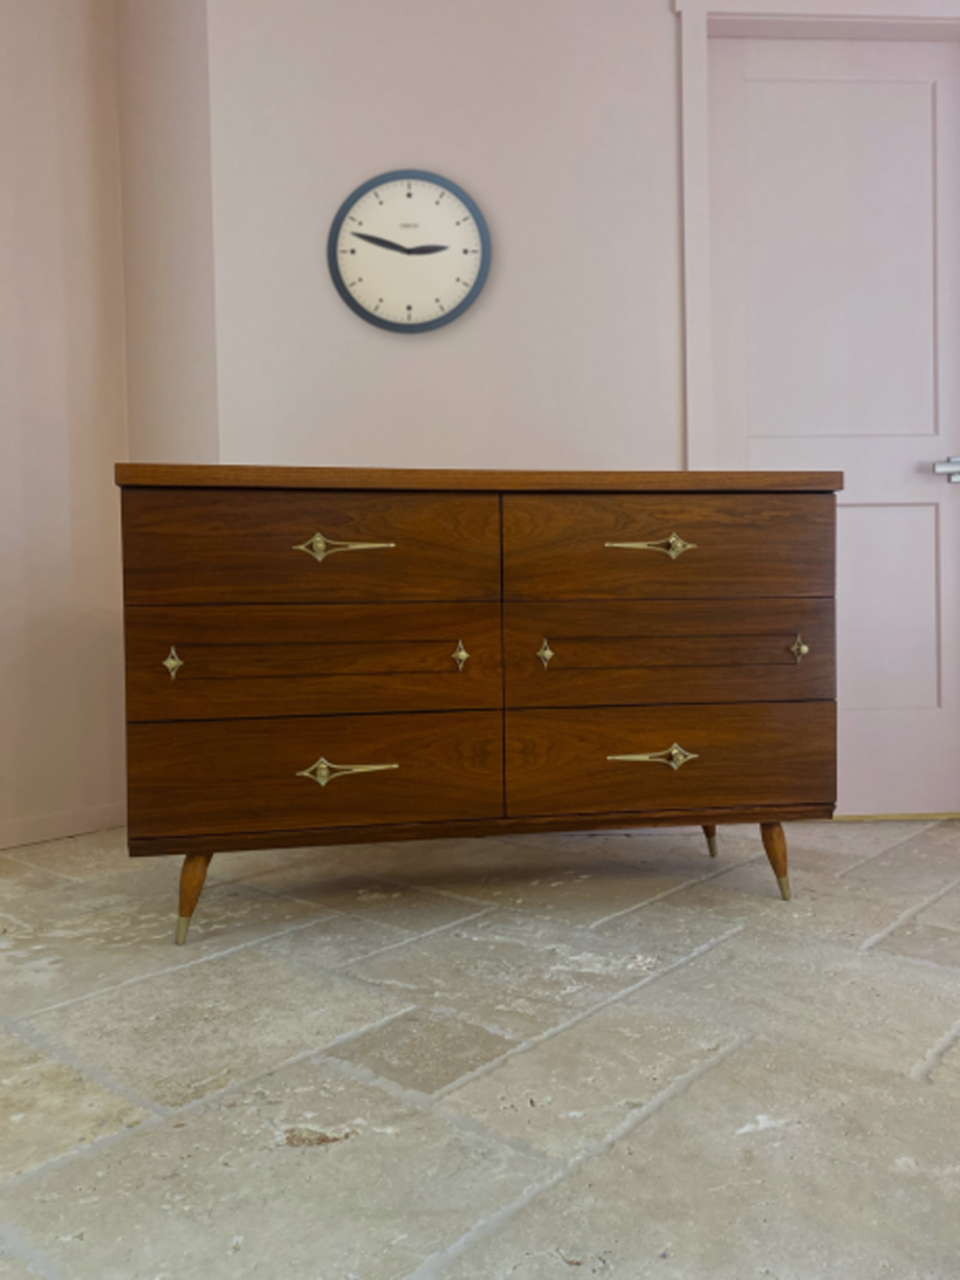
2.48
